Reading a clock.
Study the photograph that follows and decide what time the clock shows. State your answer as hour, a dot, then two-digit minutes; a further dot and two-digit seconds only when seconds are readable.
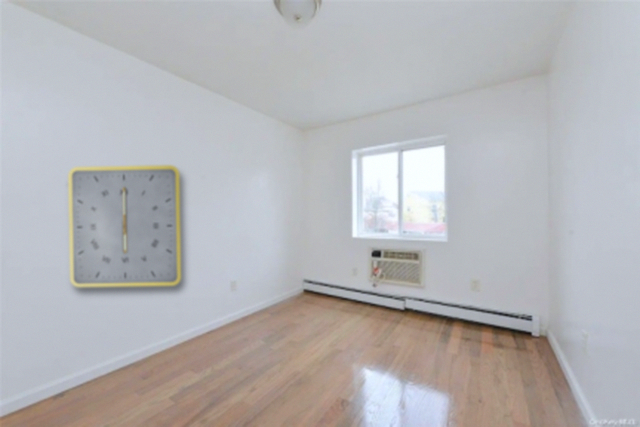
6.00
